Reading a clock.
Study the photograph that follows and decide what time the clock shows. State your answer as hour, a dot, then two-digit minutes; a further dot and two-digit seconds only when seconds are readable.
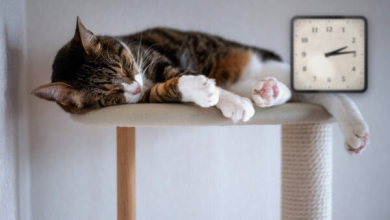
2.14
